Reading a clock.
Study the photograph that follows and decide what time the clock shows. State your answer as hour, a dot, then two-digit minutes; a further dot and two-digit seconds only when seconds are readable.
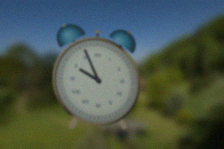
9.56
